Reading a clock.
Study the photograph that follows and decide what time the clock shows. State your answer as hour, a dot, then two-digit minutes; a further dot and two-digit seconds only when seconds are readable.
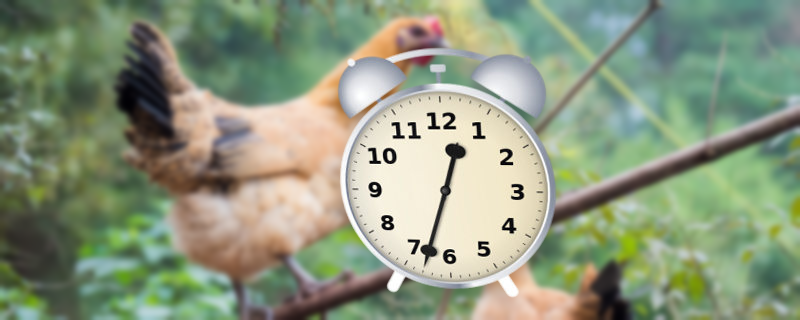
12.33
